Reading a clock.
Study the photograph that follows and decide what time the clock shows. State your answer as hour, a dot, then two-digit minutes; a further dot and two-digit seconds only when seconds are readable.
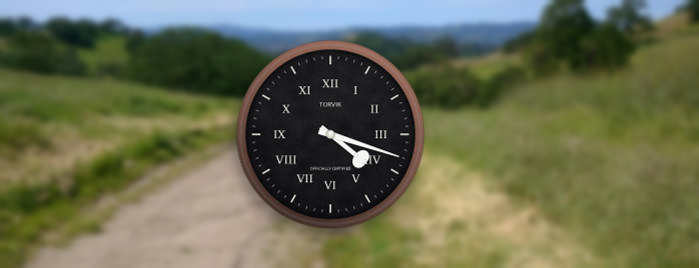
4.18
